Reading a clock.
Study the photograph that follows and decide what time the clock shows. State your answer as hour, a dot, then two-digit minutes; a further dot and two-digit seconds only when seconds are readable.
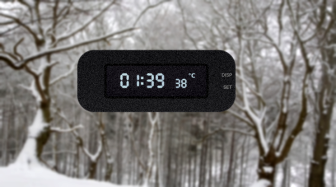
1.39
